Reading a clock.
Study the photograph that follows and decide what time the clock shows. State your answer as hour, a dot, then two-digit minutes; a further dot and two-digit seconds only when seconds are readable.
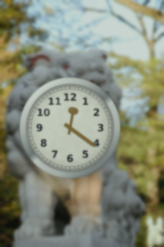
12.21
